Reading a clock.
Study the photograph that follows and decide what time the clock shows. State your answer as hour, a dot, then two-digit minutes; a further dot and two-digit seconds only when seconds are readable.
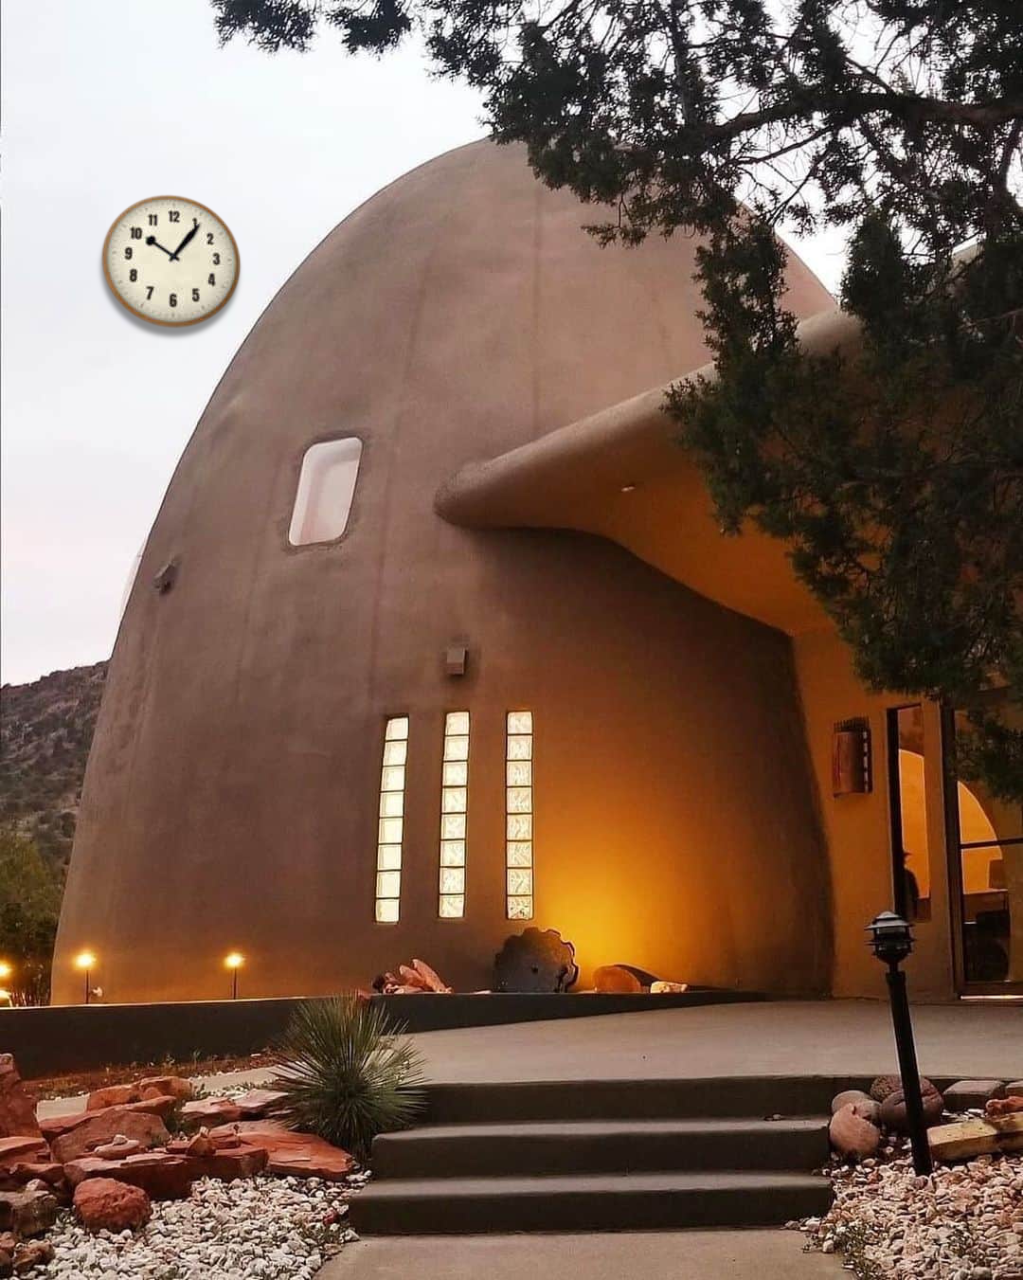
10.06
